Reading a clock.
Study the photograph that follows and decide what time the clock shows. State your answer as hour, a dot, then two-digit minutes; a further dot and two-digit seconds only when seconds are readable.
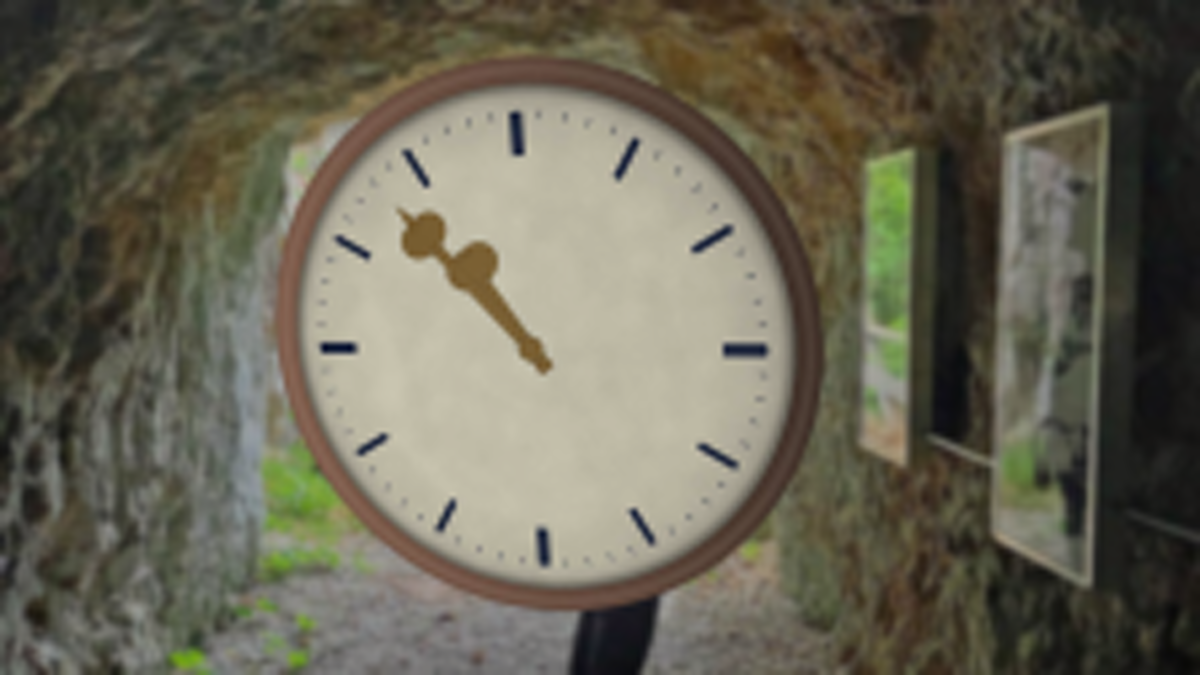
10.53
